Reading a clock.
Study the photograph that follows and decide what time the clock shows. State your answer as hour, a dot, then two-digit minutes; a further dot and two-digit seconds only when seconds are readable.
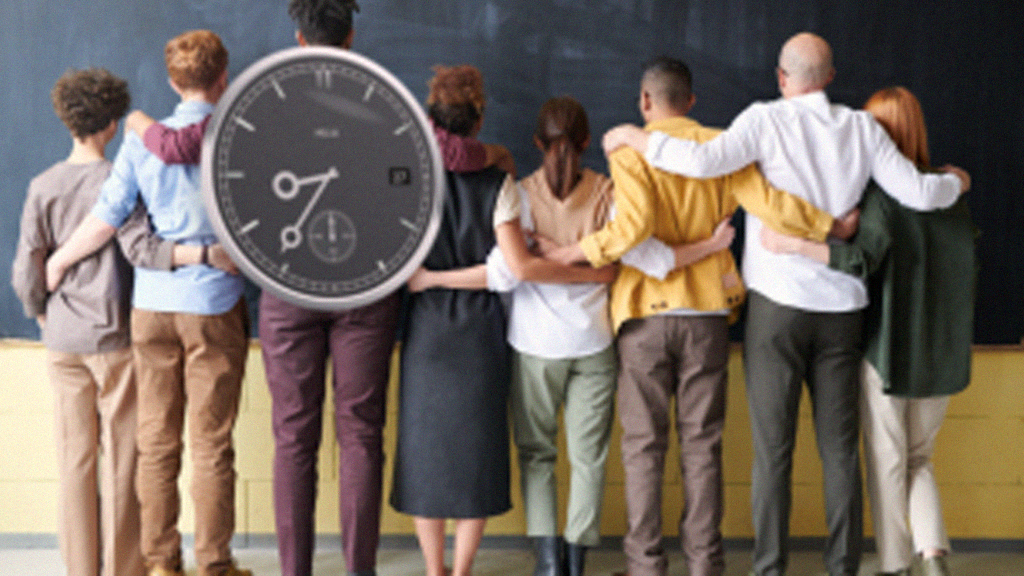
8.36
